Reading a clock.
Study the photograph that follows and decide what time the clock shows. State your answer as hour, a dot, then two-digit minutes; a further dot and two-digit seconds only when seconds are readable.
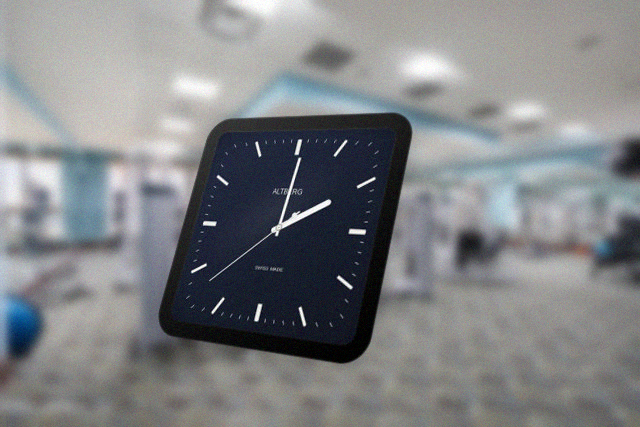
2.00.38
